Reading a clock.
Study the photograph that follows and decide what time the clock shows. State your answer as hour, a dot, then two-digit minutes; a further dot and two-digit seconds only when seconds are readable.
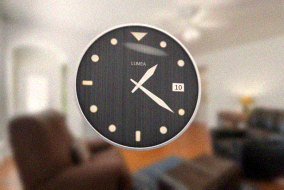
1.21
